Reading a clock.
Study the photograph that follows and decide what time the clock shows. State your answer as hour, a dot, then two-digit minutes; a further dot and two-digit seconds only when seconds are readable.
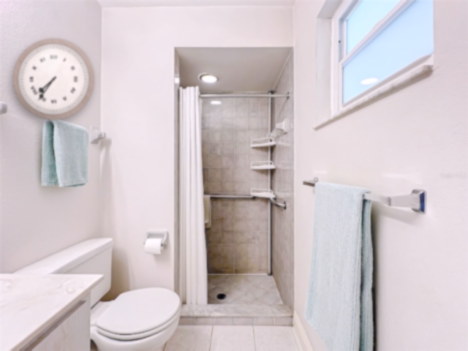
7.36
